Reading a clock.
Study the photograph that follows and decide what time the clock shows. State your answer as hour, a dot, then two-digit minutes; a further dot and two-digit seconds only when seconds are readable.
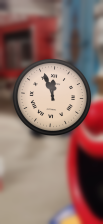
11.56
